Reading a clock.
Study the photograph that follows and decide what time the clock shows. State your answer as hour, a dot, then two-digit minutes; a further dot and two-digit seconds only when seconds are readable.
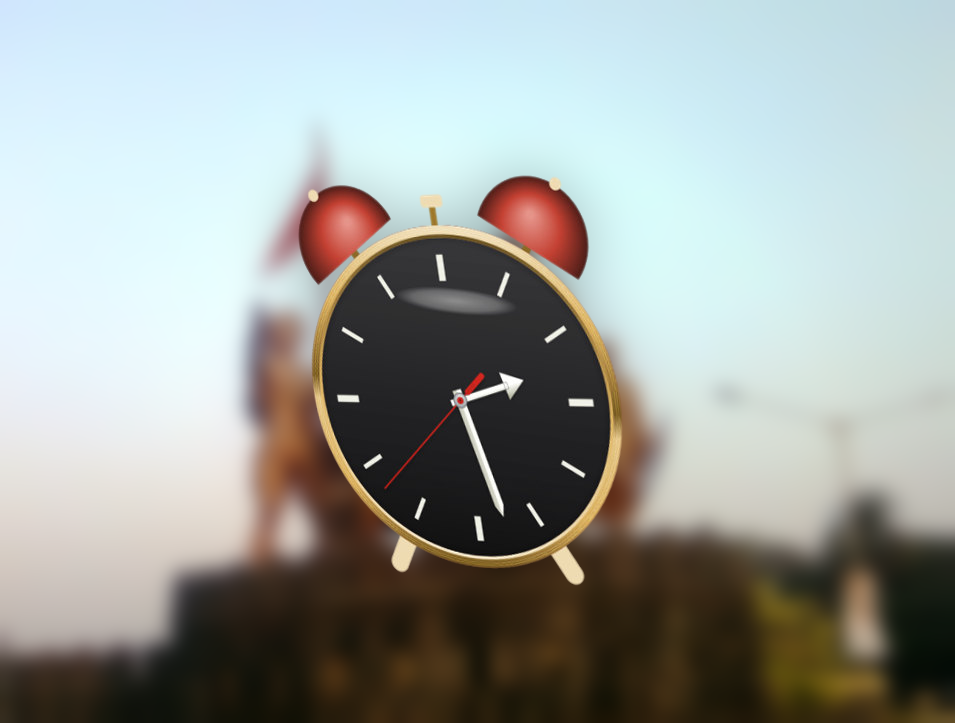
2.27.38
